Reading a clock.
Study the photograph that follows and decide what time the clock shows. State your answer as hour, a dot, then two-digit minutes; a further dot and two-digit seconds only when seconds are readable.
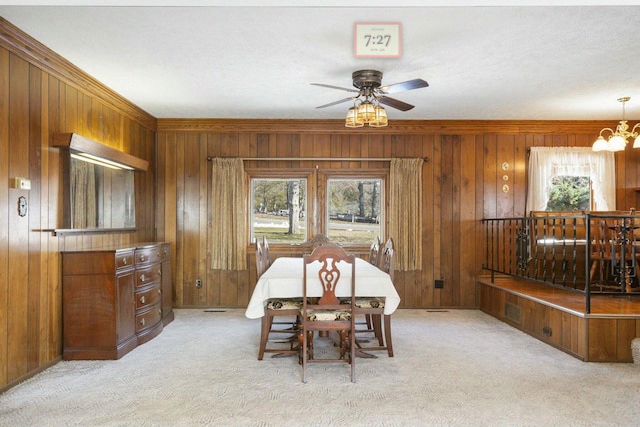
7.27
